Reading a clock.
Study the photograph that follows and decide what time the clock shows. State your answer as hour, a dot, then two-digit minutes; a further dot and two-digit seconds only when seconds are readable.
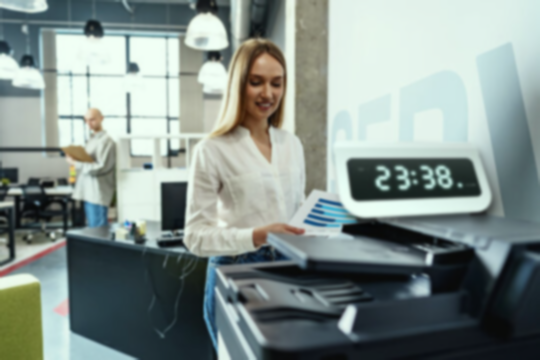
23.38
